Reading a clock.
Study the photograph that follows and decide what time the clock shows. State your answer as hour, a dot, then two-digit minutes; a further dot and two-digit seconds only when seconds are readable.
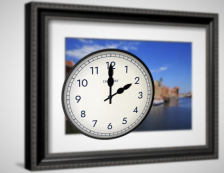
2.00
